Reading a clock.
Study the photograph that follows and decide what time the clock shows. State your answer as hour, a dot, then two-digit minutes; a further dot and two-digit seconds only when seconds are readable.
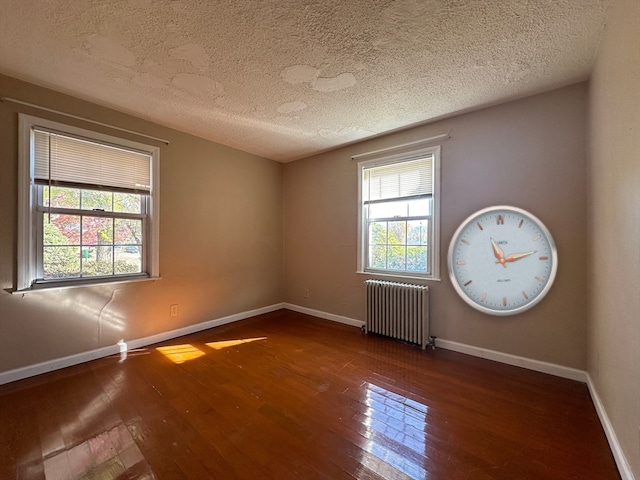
11.13
